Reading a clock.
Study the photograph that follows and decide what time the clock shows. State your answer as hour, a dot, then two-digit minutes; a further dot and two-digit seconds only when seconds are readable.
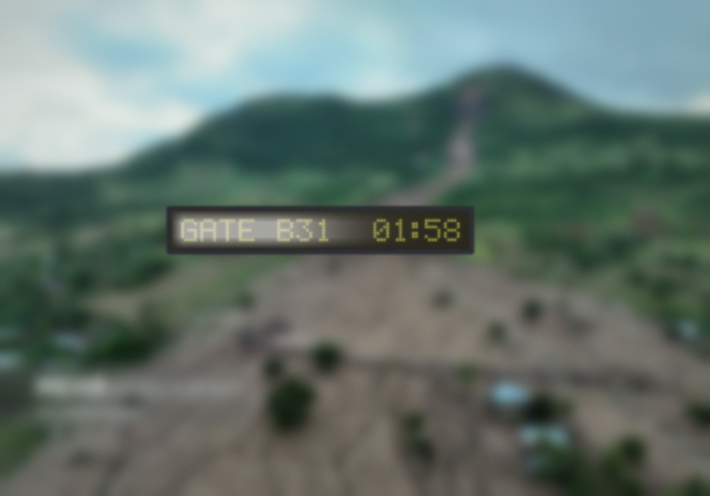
1.58
